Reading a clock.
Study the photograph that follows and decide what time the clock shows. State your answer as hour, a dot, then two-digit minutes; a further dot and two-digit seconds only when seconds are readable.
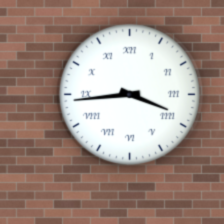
3.44
